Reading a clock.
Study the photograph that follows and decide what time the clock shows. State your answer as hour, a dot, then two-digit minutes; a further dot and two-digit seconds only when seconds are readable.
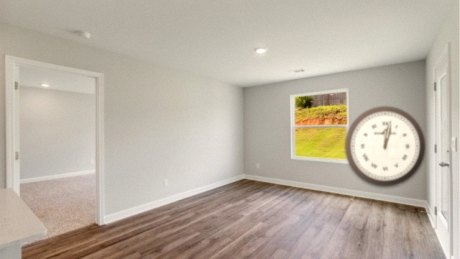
12.02
